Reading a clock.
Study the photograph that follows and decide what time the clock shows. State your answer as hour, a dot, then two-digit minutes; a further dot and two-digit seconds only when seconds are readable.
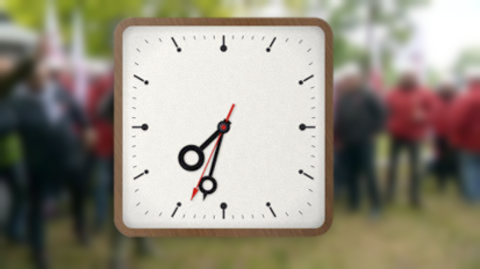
7.32.34
